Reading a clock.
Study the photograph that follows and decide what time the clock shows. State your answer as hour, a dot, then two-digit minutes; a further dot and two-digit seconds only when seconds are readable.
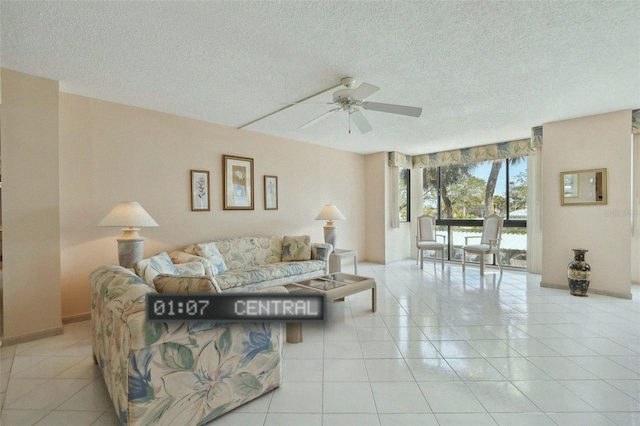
1.07
